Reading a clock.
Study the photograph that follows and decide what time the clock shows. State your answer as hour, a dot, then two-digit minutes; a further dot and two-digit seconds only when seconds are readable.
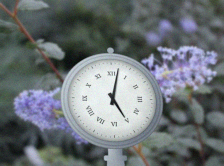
5.02
